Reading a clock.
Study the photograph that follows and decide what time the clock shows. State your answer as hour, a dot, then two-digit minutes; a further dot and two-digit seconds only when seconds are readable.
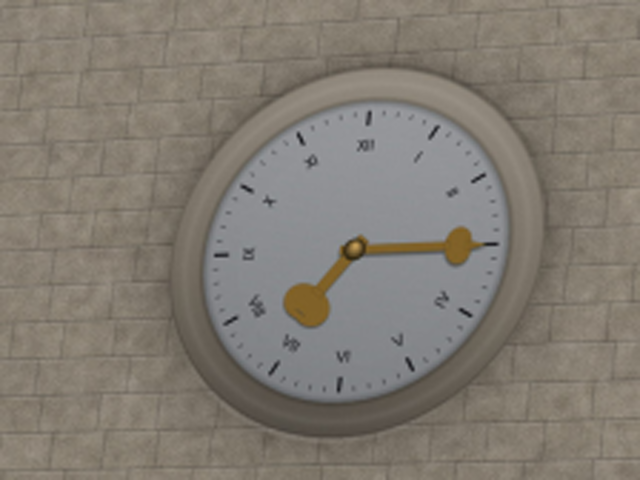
7.15
